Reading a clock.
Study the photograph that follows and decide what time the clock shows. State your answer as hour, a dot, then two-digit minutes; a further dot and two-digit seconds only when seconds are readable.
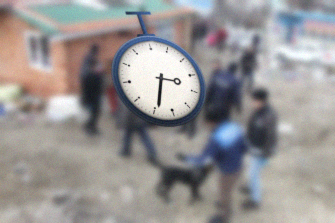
3.34
